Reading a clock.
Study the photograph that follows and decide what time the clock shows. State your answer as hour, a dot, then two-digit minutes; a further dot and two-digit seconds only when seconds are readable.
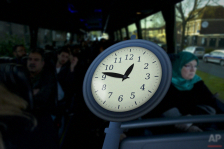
12.47
